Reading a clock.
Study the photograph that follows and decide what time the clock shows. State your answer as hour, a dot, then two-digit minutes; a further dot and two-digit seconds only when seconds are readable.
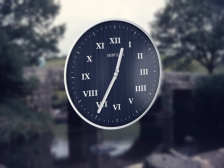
12.35
